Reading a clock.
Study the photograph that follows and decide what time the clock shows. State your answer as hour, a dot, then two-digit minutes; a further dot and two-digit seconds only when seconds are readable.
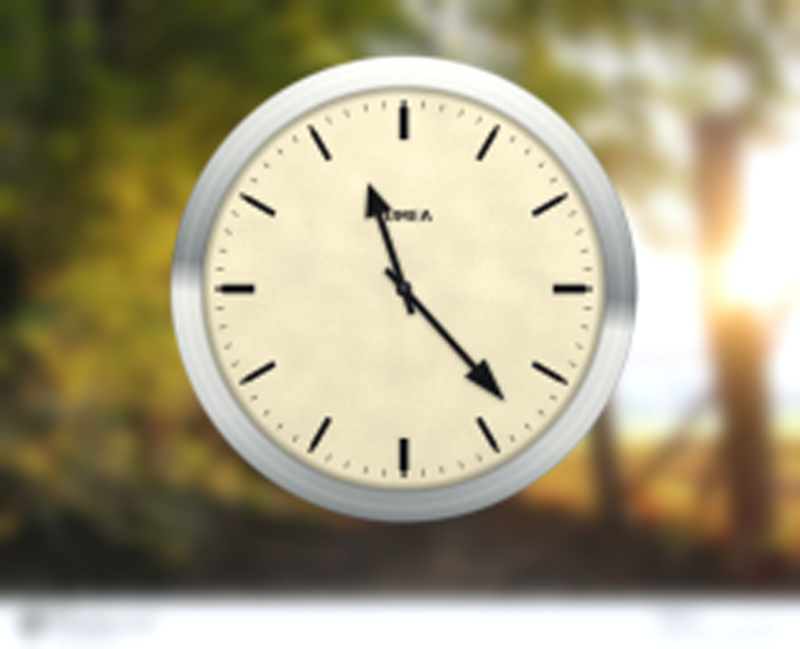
11.23
